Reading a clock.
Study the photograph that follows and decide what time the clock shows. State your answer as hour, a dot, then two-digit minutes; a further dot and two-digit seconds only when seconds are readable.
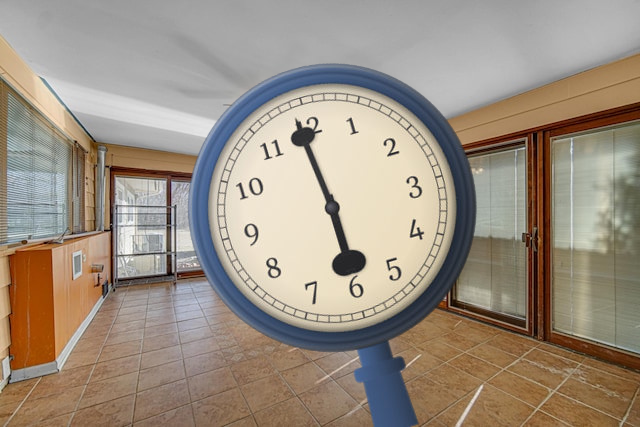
5.59
